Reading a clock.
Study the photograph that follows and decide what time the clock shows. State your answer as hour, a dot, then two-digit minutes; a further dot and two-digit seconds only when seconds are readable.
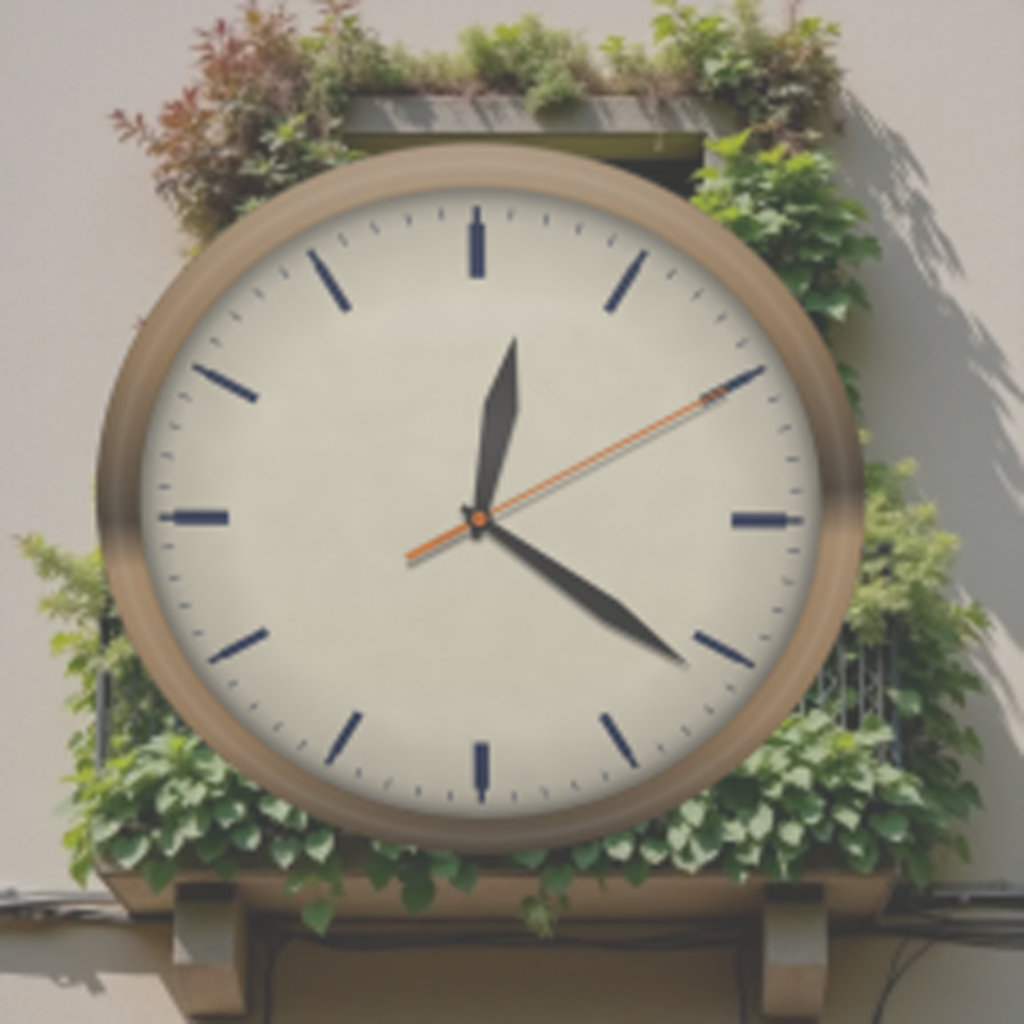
12.21.10
